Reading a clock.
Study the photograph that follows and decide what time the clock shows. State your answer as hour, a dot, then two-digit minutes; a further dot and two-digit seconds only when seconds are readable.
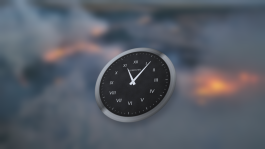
11.06
